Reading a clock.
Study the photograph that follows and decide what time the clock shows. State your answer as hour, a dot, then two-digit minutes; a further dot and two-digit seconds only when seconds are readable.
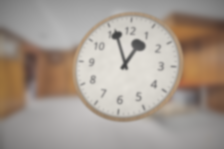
12.56
